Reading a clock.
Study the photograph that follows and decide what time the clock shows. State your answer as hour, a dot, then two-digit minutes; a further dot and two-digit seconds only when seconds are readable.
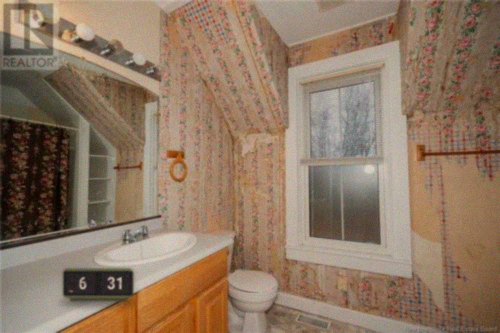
6.31
